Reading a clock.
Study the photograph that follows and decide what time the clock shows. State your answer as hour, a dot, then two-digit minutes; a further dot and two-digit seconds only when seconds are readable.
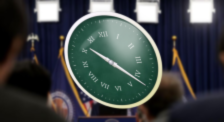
10.22
